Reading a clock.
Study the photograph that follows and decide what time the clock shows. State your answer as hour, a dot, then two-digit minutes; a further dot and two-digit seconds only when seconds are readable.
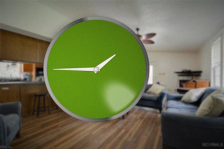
1.45
